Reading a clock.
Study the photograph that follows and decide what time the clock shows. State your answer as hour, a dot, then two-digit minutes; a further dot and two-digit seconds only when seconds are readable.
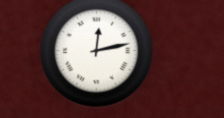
12.13
